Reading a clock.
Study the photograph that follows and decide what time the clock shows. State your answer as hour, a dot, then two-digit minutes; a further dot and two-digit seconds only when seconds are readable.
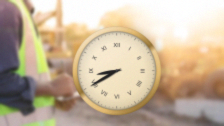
8.40
